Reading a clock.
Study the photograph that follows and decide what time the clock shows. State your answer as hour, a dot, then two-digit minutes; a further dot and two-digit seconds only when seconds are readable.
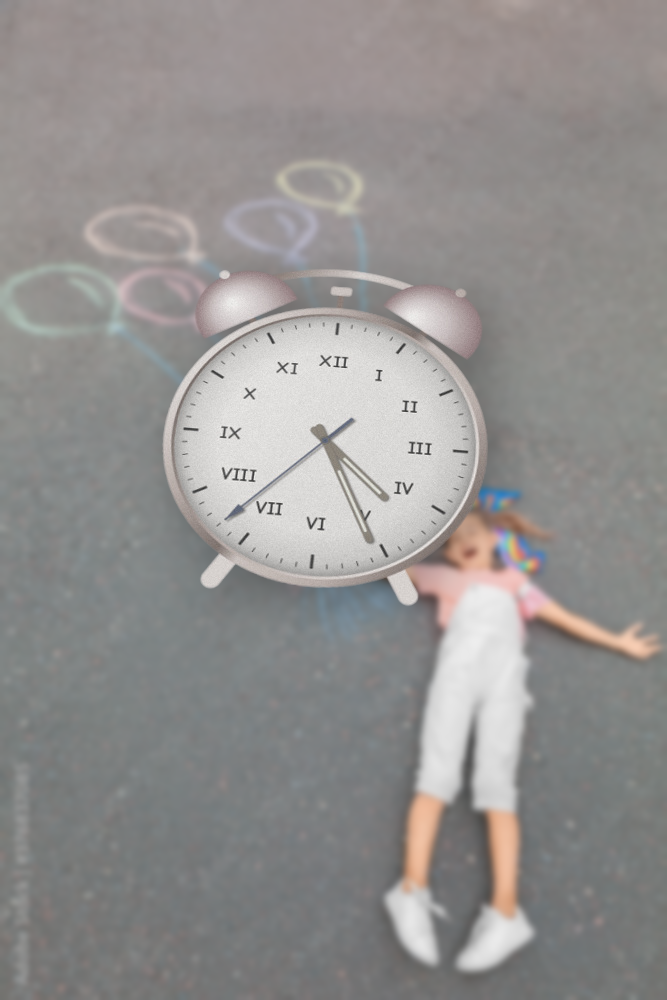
4.25.37
